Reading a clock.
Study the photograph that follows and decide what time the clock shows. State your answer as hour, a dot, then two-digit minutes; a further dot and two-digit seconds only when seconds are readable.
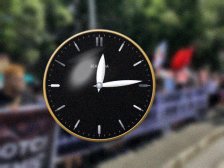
12.14
